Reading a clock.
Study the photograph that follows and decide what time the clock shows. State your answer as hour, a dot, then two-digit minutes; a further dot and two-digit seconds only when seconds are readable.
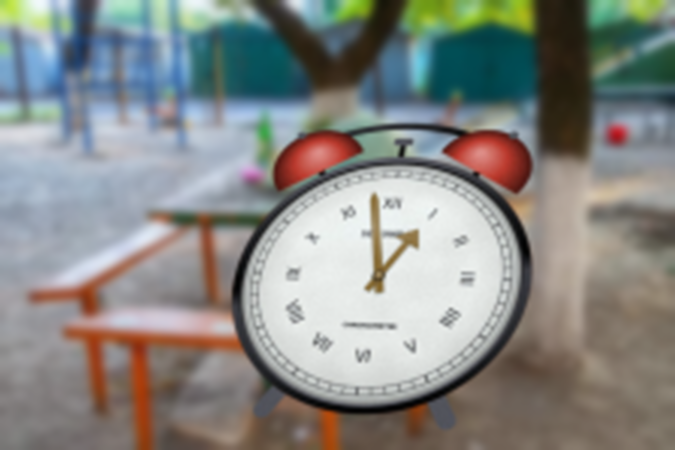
12.58
